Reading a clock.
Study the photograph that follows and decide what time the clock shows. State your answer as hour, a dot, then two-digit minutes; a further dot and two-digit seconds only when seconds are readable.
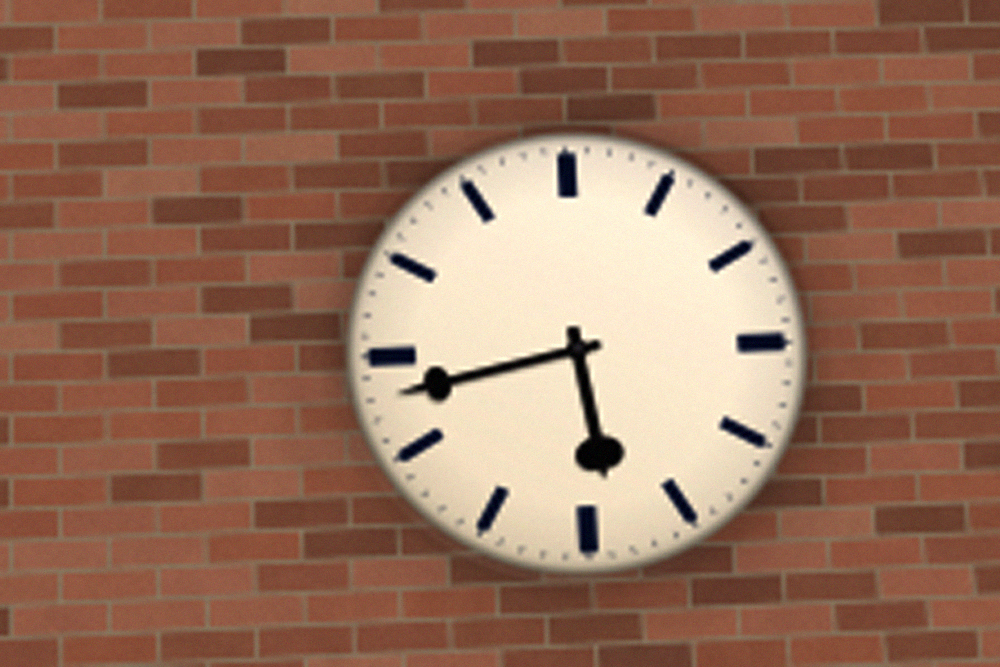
5.43
